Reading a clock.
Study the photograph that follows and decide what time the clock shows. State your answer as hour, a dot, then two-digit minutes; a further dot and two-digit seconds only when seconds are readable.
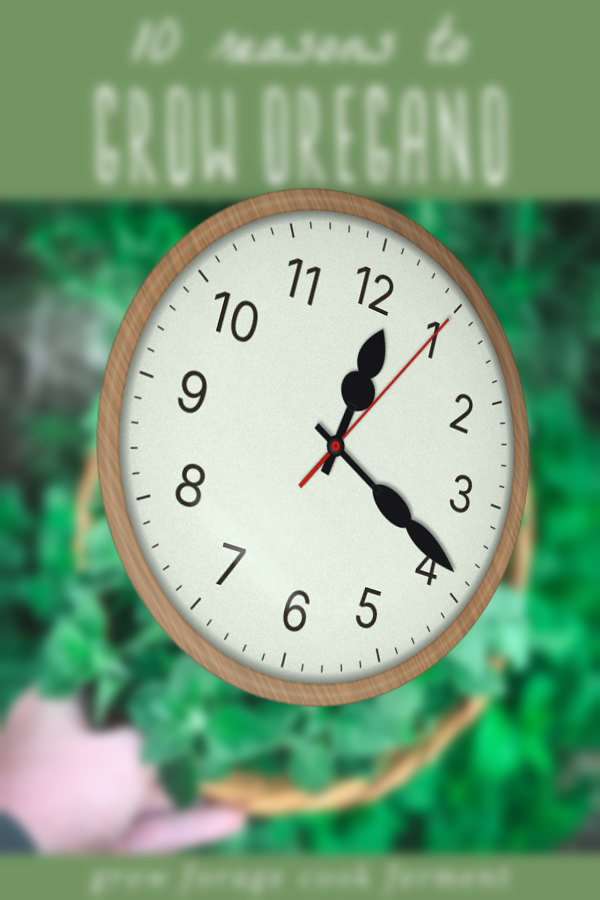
12.19.05
